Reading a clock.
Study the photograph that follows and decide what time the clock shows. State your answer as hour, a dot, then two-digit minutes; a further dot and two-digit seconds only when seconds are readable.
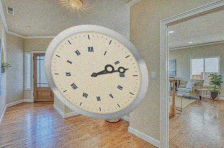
2.13
